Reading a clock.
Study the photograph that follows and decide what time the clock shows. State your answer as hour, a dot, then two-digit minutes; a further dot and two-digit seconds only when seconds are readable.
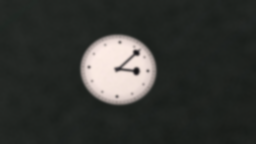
3.07
